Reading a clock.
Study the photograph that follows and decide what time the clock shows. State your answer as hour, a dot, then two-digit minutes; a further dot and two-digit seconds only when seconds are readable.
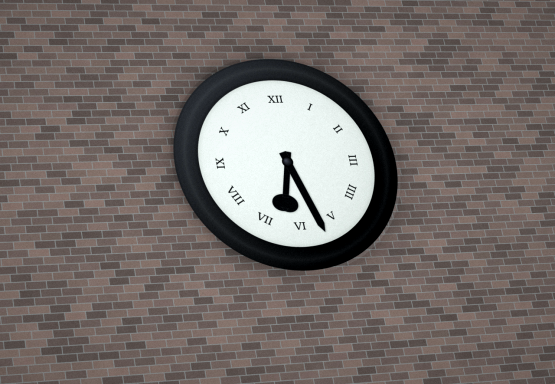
6.27
